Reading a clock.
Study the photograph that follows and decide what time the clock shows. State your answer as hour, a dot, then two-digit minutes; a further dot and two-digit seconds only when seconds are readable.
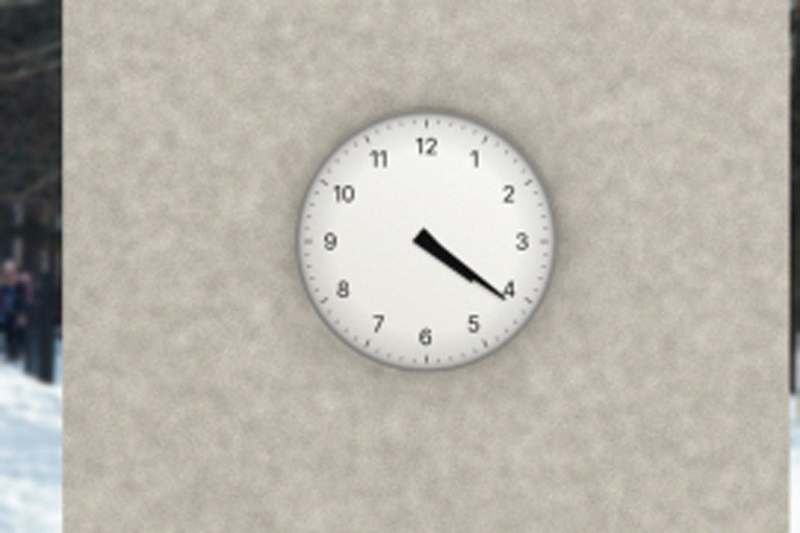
4.21
